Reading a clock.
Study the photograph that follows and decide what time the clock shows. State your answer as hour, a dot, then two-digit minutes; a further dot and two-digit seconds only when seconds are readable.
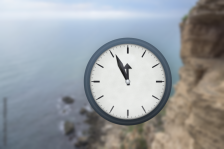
11.56
